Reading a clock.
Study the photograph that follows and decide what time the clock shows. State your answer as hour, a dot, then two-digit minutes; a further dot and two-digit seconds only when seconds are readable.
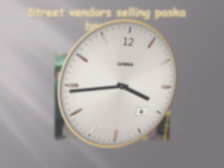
3.44
